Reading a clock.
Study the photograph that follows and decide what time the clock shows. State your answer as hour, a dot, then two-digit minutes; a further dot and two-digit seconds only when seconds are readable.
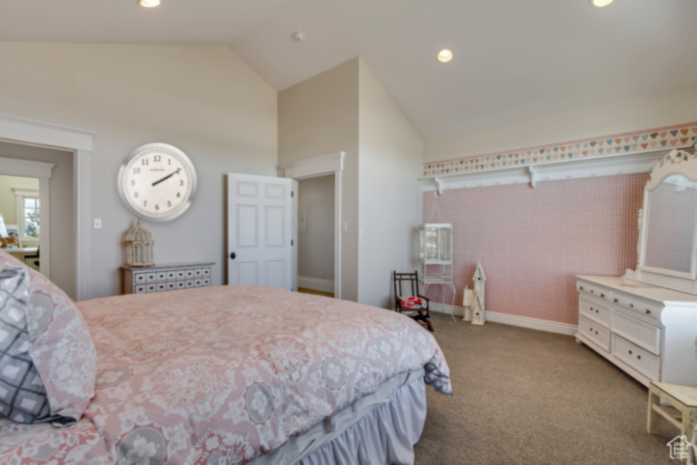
2.10
